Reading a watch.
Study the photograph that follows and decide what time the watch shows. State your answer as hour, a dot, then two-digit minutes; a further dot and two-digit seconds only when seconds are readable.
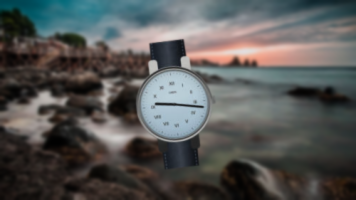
9.17
